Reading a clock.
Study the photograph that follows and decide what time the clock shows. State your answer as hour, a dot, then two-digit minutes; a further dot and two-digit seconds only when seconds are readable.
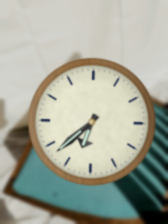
6.38
